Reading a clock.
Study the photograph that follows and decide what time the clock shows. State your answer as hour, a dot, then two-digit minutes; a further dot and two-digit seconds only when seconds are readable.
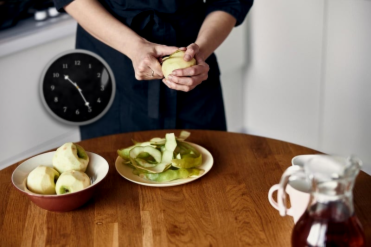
10.25
